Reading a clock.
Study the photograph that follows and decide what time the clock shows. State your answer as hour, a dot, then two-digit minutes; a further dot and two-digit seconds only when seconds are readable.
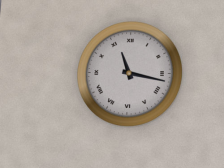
11.17
